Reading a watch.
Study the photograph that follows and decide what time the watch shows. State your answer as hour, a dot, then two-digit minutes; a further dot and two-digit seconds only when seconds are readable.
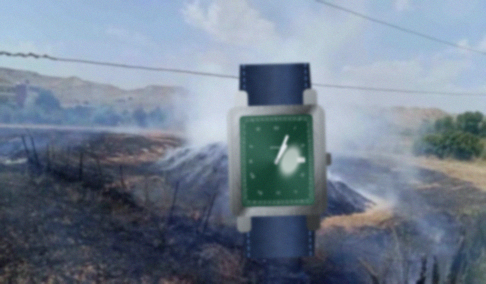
1.04
